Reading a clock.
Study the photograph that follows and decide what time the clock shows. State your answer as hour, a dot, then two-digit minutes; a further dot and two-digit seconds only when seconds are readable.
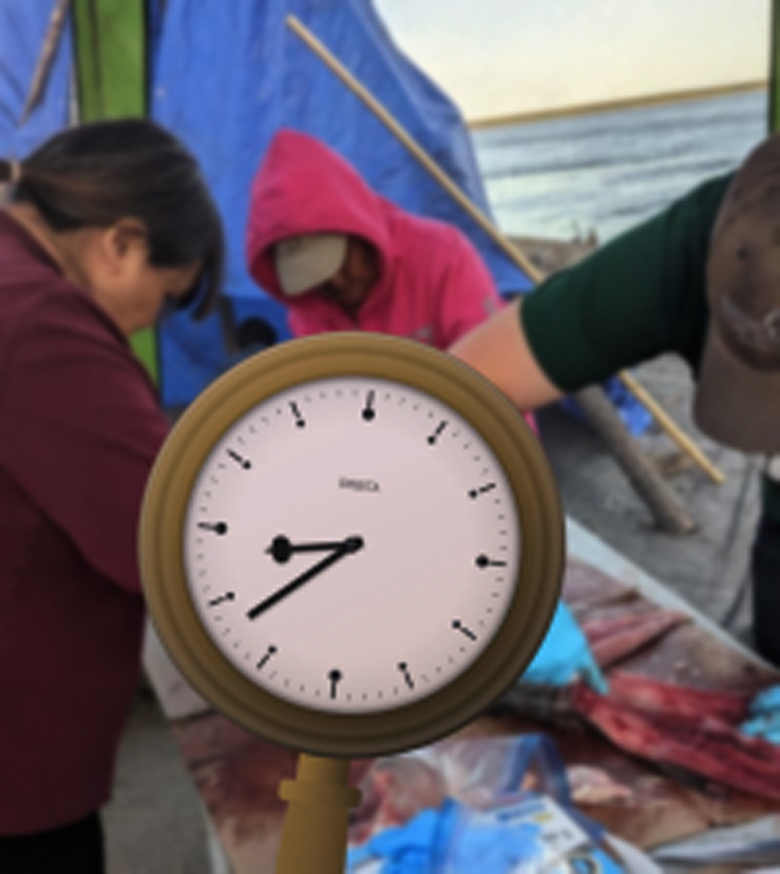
8.38
